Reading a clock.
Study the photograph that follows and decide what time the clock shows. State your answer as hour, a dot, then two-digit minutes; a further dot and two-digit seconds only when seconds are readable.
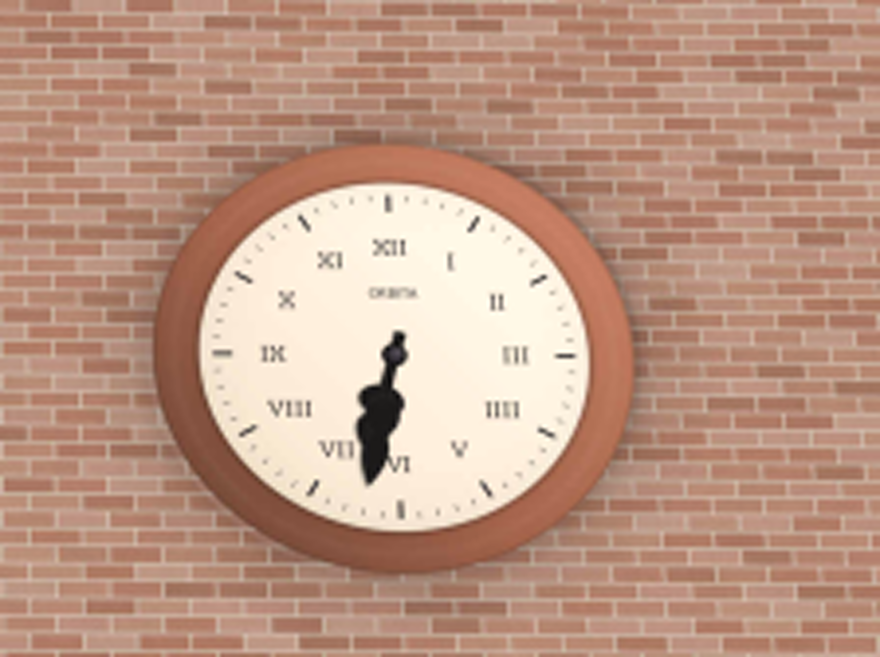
6.32
